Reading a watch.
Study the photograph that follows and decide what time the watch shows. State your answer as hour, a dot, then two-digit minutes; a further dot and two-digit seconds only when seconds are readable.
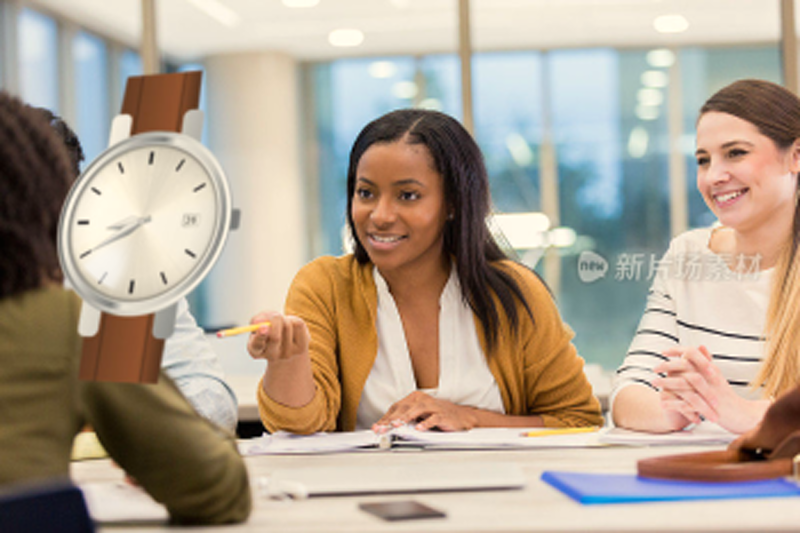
8.40
